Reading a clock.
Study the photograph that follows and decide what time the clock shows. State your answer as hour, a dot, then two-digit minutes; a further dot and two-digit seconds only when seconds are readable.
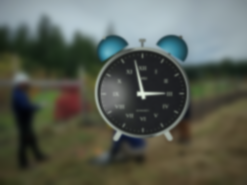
2.58
